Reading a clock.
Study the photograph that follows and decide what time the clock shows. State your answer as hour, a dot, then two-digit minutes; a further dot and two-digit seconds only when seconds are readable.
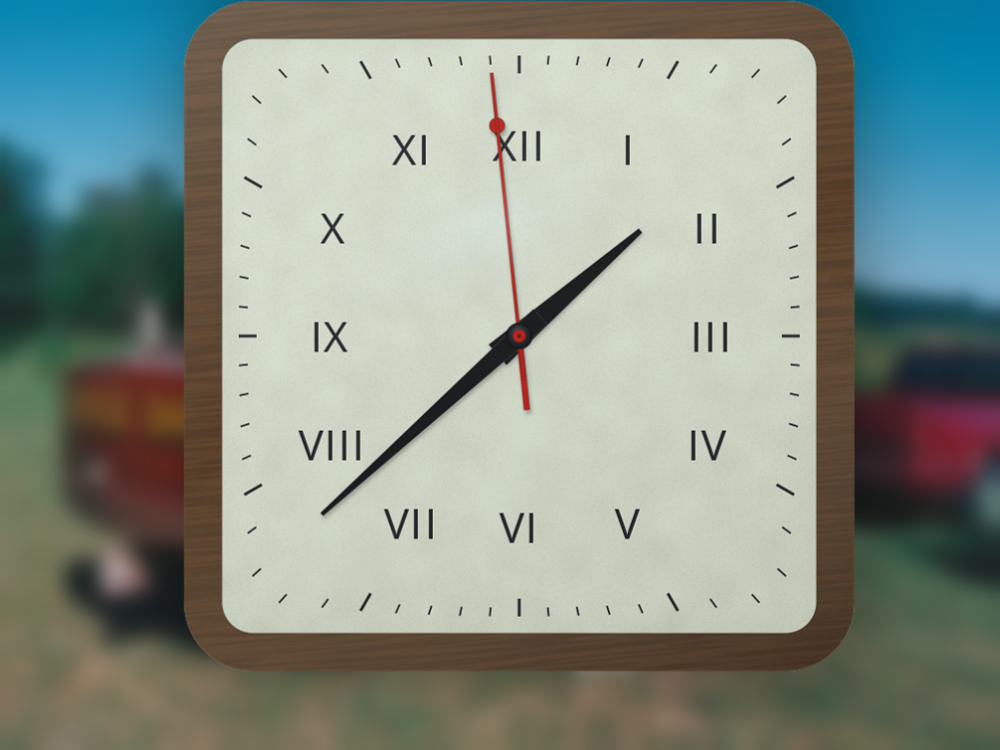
1.37.59
